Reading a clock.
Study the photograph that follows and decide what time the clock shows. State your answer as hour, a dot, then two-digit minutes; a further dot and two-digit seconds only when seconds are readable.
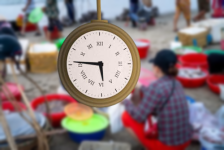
5.46
